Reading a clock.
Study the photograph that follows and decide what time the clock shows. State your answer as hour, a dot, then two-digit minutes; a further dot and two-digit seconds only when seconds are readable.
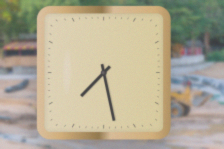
7.28
